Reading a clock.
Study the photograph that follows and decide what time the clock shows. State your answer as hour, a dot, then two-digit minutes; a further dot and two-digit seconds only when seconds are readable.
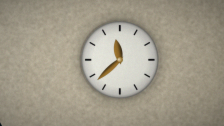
11.38
